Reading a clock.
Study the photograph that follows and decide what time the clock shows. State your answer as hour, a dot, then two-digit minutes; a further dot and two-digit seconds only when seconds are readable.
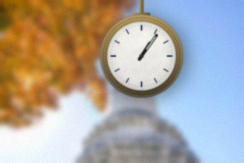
1.06
